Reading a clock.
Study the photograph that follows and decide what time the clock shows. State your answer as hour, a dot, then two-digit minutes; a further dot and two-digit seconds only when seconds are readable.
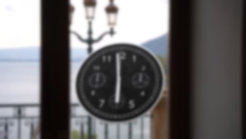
5.59
